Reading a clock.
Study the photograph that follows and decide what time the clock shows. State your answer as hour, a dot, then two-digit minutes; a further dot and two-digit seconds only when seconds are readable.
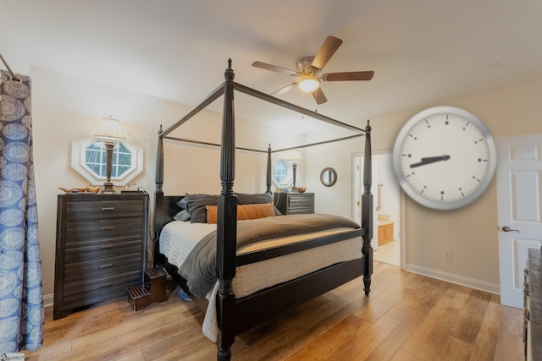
8.42
